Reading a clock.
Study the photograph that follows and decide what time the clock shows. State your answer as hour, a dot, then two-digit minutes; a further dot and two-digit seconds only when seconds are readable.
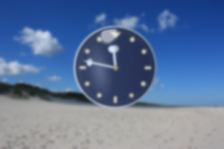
11.47
